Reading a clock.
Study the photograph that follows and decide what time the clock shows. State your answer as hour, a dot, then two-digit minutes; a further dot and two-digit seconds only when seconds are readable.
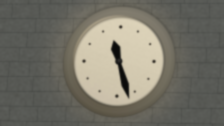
11.27
